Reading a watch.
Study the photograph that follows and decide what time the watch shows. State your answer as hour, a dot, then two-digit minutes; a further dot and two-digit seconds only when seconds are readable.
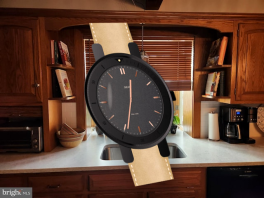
12.34
